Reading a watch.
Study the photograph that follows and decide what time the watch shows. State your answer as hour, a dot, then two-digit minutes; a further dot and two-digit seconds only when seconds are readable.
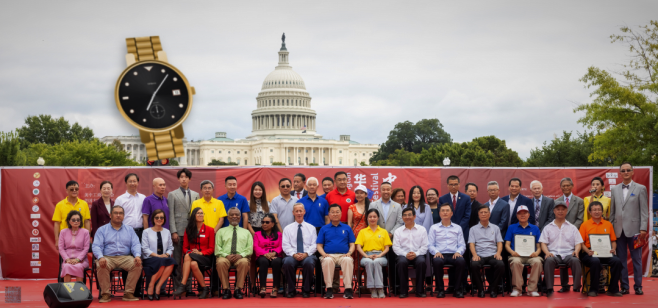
7.07
